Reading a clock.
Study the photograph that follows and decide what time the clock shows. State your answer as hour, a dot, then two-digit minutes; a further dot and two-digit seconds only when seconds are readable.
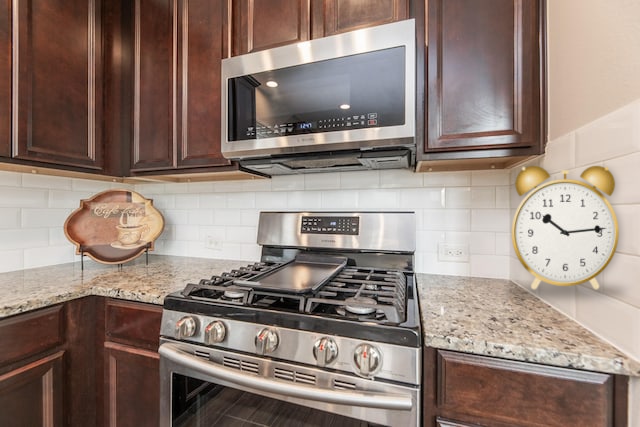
10.14
